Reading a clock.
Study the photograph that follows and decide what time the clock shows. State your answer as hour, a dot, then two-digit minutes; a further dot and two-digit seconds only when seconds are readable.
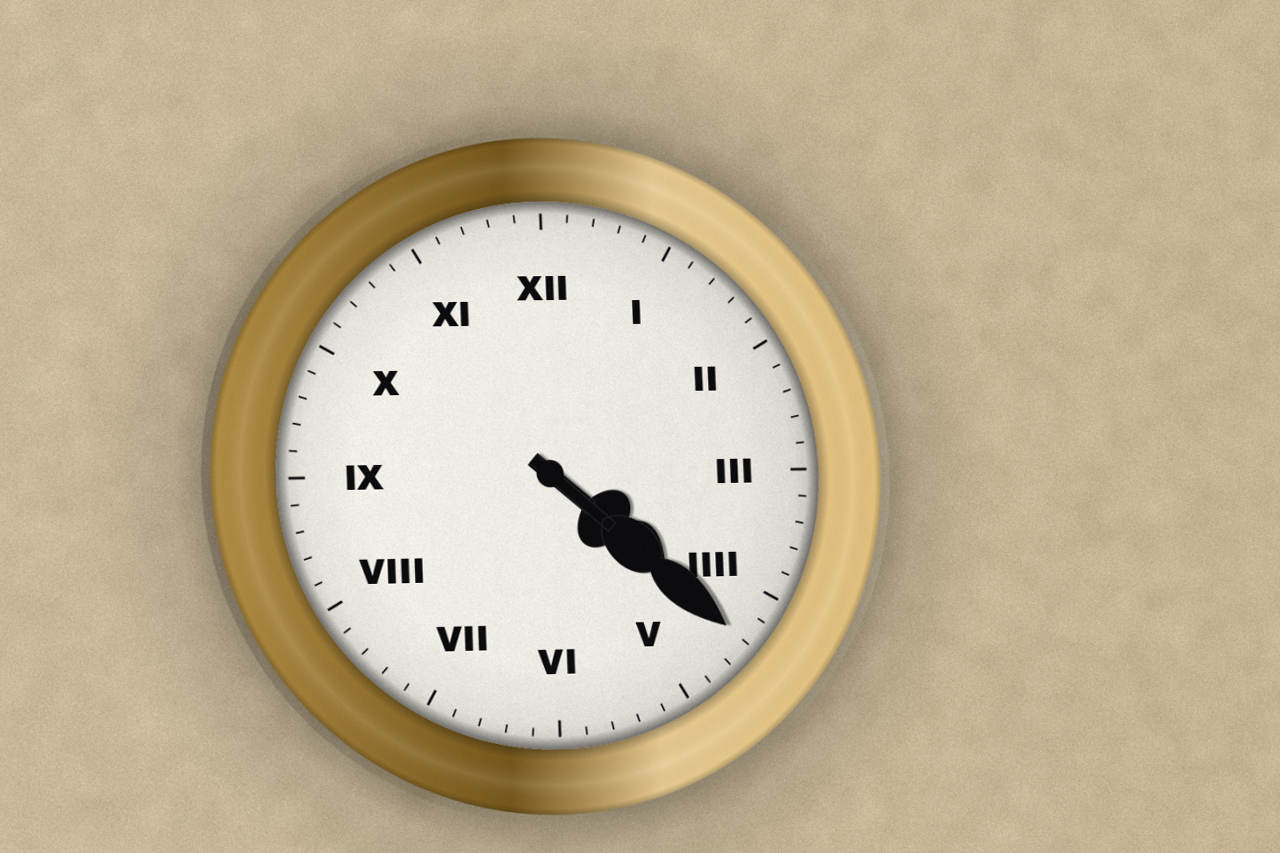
4.22
